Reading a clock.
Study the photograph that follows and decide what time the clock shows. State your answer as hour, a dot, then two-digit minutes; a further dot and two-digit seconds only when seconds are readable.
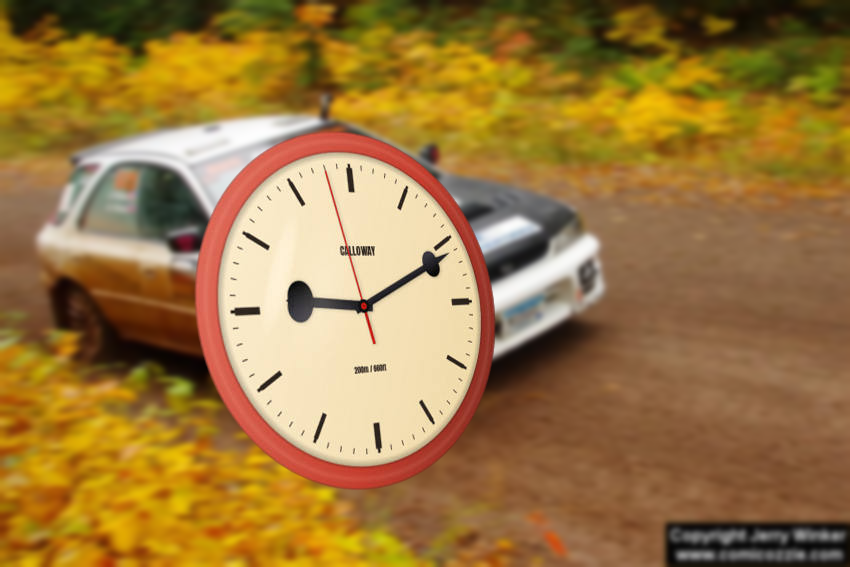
9.10.58
